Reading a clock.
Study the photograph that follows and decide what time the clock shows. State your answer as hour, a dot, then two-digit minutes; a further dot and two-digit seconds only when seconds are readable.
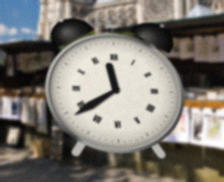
11.39
